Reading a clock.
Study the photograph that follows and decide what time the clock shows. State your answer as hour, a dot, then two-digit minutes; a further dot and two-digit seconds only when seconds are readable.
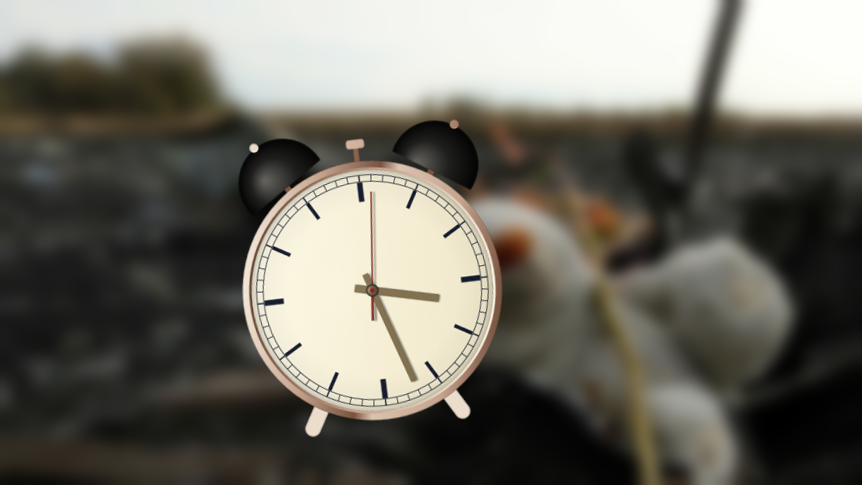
3.27.01
